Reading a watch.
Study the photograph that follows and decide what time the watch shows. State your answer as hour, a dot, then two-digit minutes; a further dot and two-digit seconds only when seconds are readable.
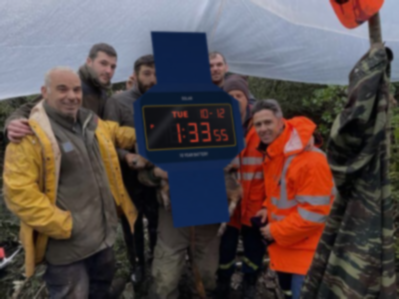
1.33.55
